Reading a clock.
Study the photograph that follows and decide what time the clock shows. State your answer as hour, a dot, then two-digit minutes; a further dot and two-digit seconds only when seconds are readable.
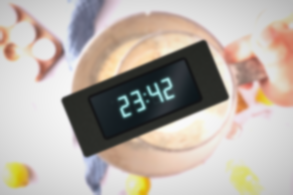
23.42
